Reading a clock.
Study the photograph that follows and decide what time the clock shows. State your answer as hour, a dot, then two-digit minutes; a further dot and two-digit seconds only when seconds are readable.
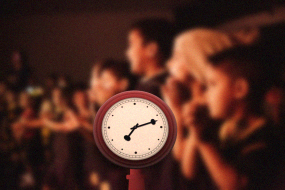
7.12
